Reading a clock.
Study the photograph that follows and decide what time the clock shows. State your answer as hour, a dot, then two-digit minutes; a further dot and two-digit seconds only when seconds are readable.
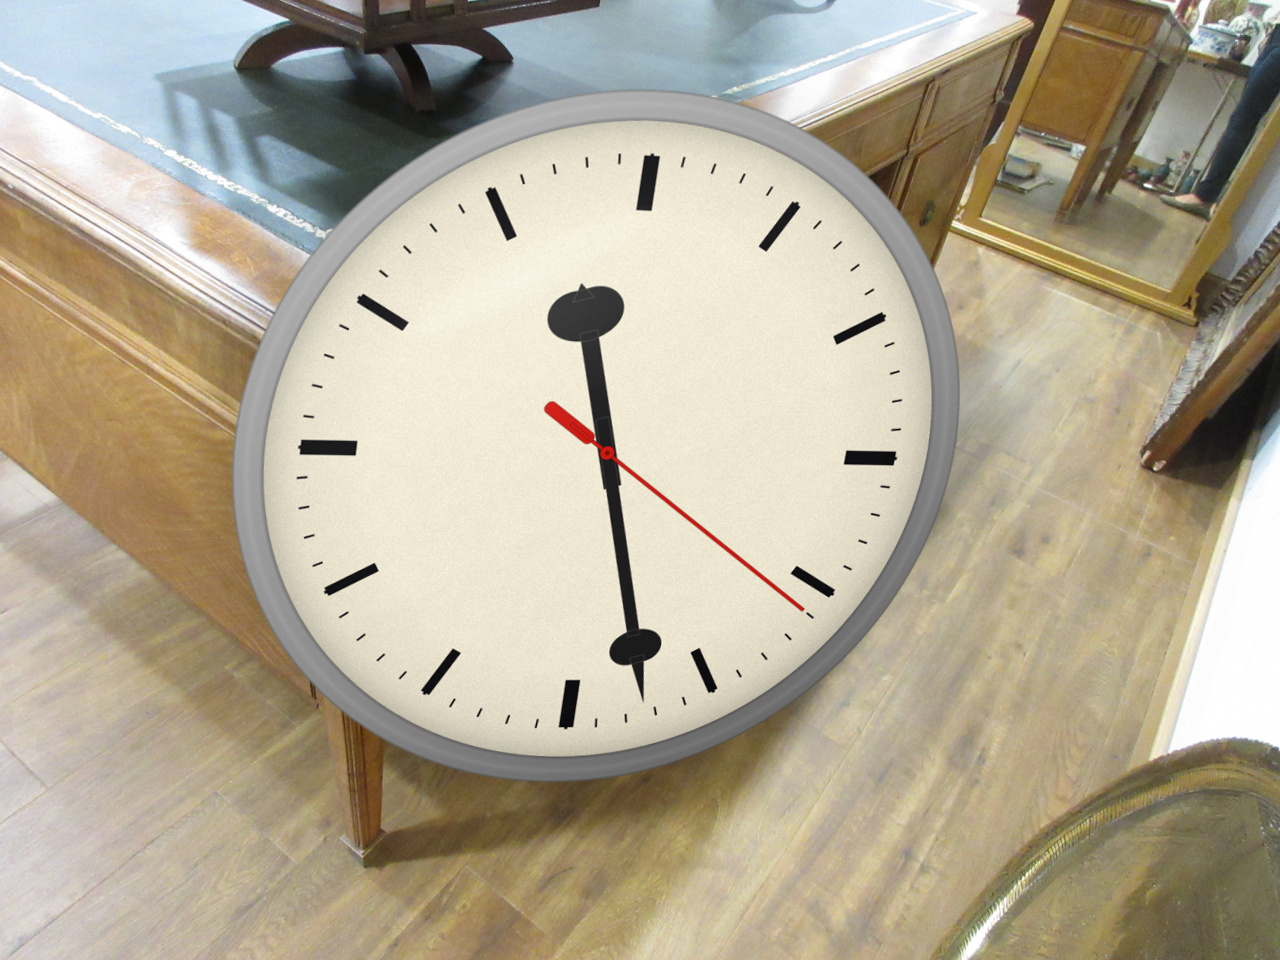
11.27.21
